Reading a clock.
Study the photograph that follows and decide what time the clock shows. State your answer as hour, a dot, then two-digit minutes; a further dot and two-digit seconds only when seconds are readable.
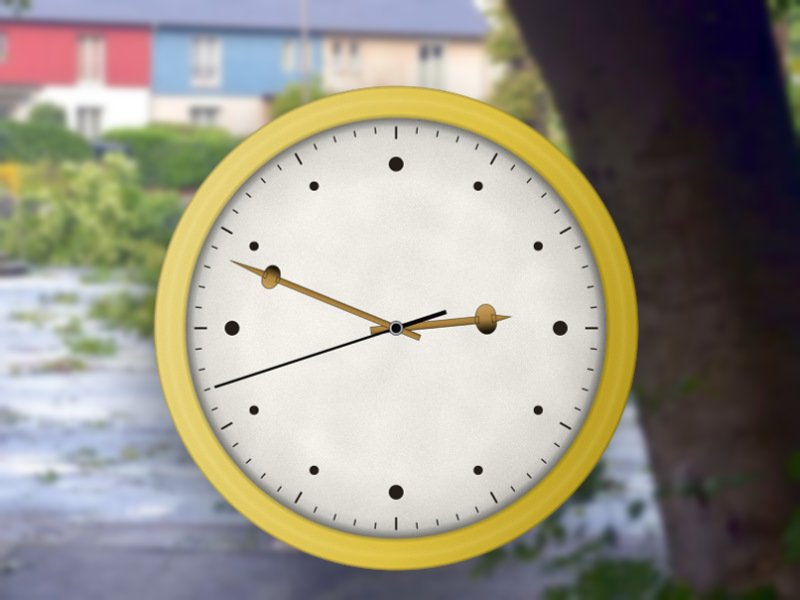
2.48.42
